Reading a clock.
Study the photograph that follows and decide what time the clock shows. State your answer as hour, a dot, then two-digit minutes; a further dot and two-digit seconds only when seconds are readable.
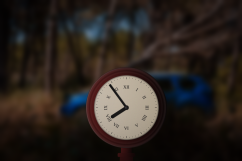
7.54
